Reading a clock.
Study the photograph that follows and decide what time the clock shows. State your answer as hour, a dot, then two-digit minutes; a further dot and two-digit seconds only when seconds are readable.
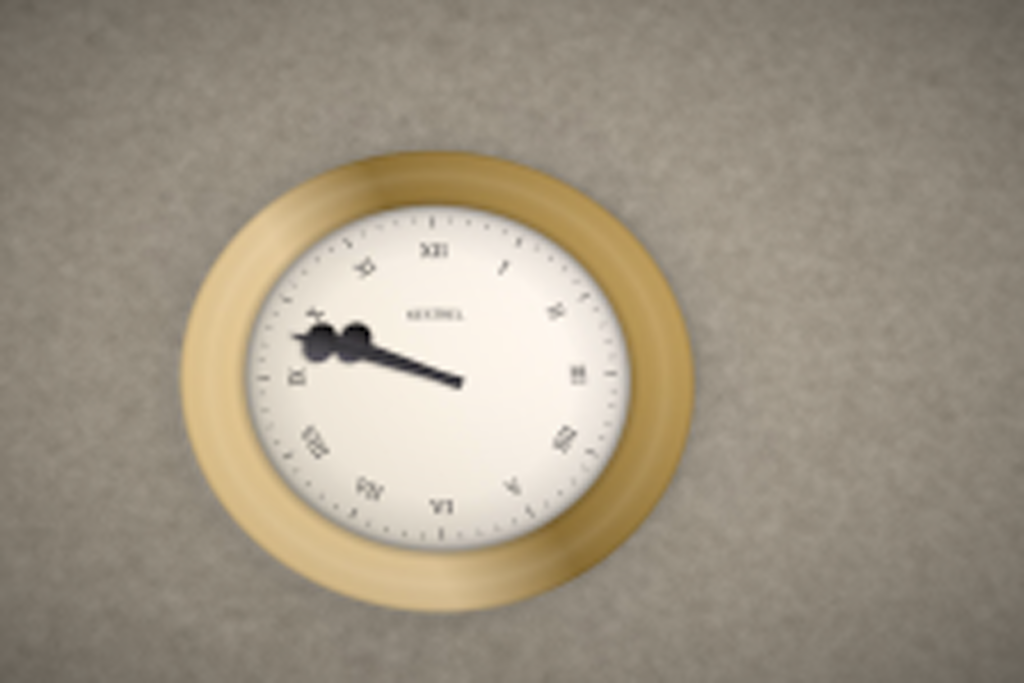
9.48
